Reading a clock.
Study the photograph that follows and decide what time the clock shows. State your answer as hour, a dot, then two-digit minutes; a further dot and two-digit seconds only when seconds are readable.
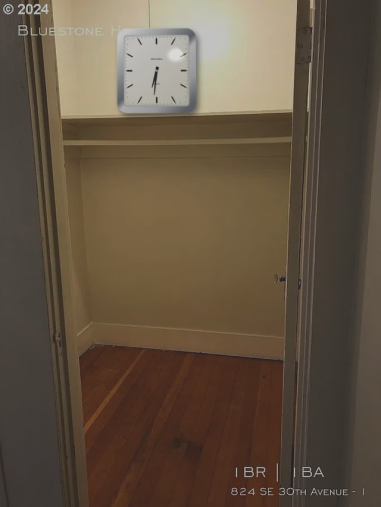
6.31
